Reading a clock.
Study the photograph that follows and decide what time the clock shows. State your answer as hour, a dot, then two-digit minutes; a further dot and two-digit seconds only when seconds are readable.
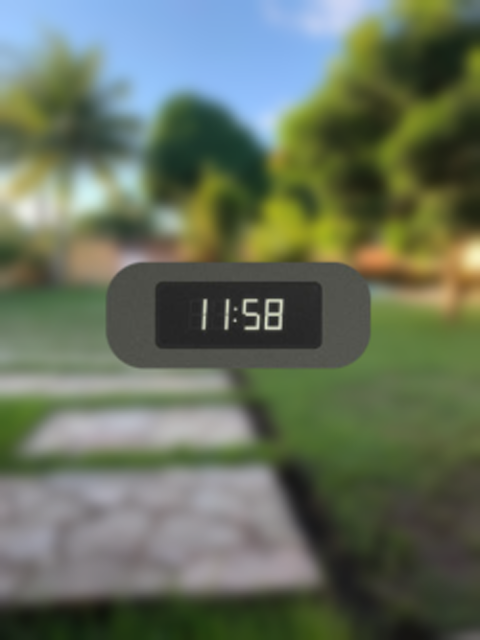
11.58
